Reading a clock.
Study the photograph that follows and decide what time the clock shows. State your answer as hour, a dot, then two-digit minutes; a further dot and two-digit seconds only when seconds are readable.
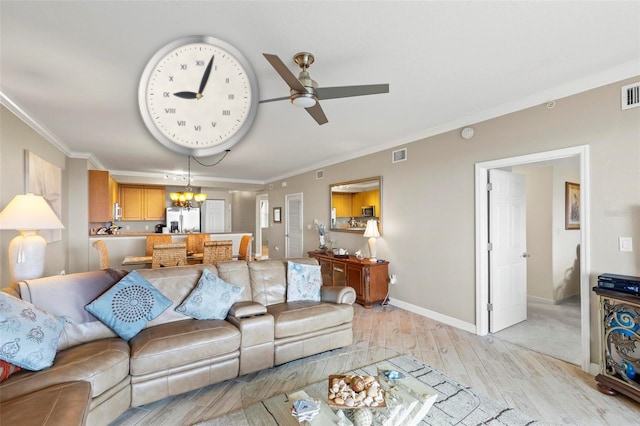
9.03
